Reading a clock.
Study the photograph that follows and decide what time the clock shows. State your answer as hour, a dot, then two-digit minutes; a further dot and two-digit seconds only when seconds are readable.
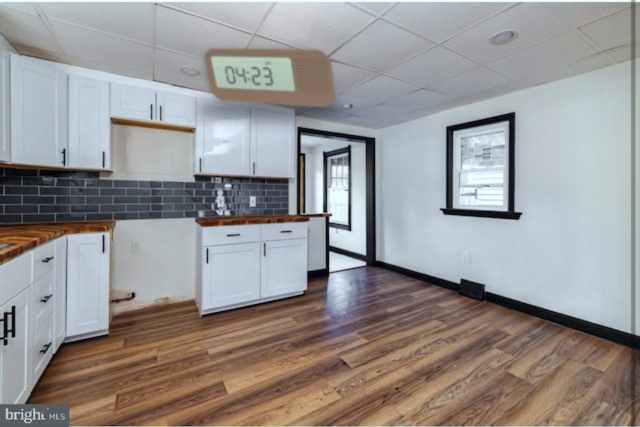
4.23
